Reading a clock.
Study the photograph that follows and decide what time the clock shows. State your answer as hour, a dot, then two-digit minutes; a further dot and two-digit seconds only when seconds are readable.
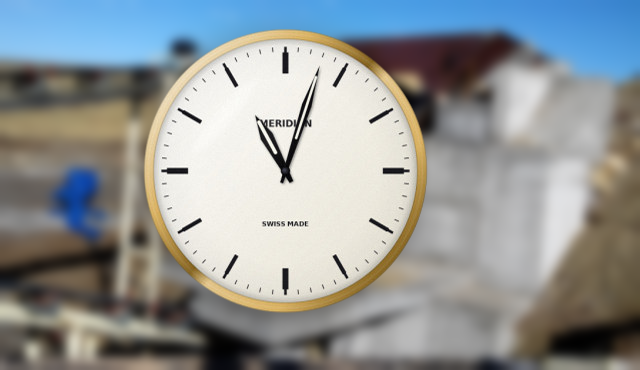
11.03
